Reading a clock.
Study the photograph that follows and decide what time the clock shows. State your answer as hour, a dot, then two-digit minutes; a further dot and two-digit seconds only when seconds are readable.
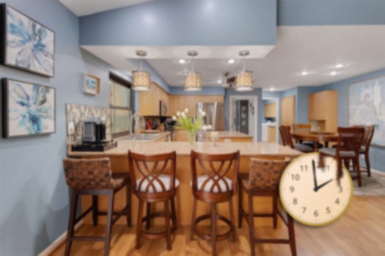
1.59
